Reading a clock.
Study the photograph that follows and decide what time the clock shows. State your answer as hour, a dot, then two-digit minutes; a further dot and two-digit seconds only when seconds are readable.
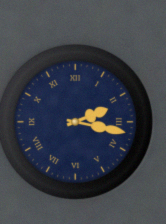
2.17
